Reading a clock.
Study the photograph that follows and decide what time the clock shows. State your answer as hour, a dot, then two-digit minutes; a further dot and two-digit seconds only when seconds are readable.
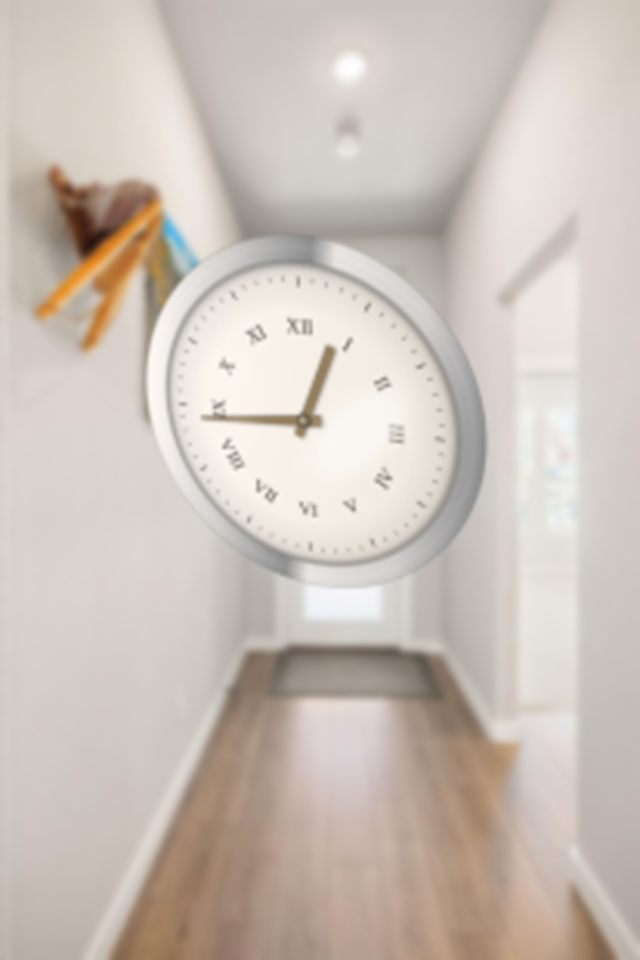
12.44
